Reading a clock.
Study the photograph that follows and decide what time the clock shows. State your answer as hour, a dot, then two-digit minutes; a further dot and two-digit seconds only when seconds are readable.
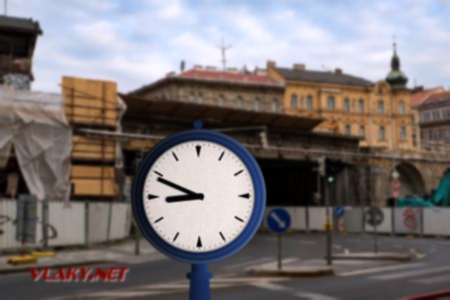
8.49
